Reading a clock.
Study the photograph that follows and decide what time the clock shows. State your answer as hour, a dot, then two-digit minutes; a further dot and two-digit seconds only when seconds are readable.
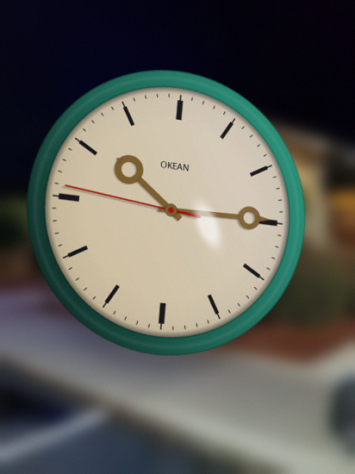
10.14.46
